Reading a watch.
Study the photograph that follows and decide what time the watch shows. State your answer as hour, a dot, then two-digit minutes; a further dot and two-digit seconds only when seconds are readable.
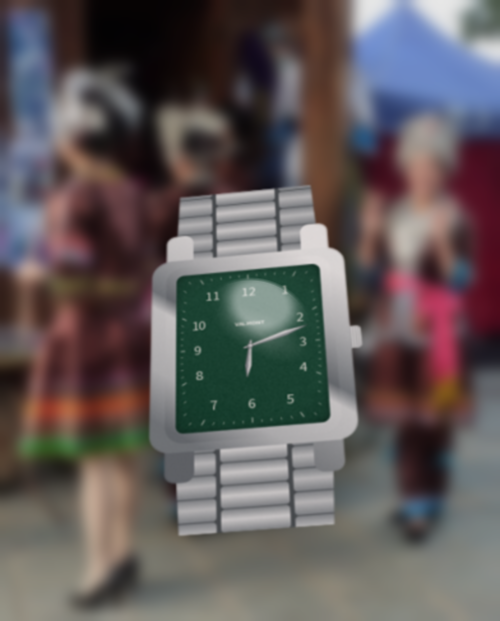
6.12
